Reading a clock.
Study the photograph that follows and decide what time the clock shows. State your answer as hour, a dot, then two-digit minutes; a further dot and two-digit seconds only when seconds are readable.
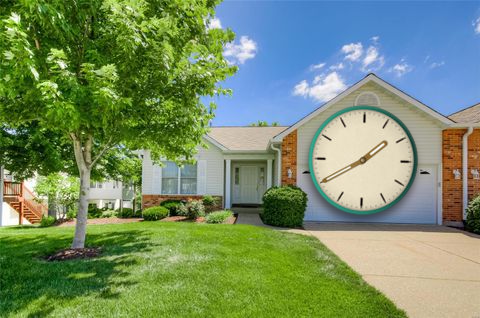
1.40
